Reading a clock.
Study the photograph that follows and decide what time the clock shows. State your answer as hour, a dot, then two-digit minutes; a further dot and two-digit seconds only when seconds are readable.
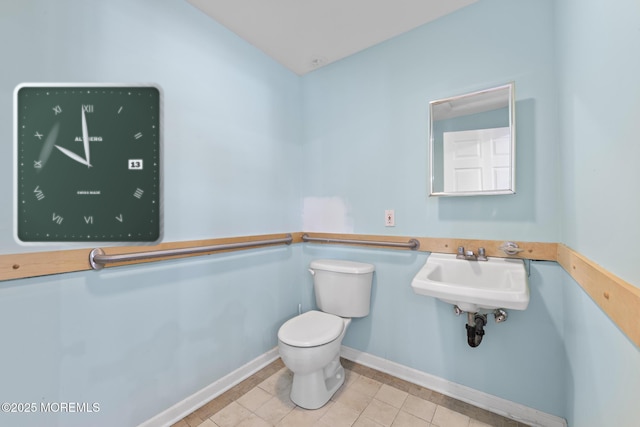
9.59
